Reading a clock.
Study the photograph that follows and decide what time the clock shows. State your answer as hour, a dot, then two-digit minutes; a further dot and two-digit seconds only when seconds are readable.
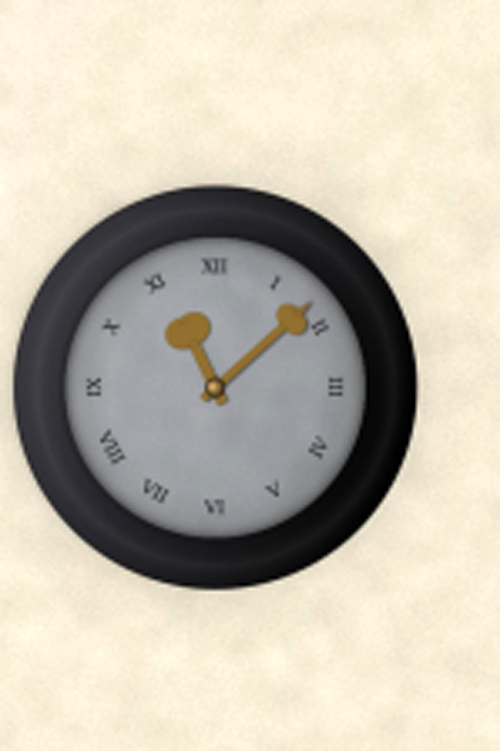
11.08
